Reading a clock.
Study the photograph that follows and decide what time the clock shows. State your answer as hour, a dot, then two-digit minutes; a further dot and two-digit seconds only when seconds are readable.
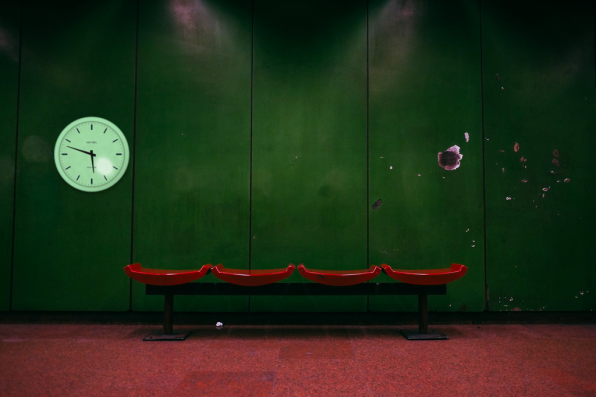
5.48
